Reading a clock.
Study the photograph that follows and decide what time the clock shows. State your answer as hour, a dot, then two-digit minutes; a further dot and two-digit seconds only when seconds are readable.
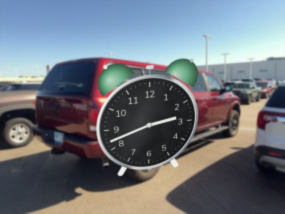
2.42
